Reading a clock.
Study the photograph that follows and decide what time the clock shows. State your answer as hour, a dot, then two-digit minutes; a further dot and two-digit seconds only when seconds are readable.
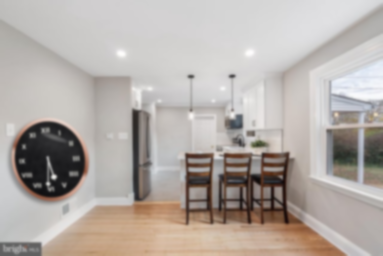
5.31
